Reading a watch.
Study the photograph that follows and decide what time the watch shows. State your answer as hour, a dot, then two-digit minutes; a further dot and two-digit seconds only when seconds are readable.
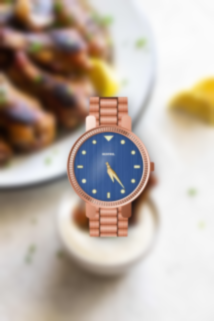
5.24
